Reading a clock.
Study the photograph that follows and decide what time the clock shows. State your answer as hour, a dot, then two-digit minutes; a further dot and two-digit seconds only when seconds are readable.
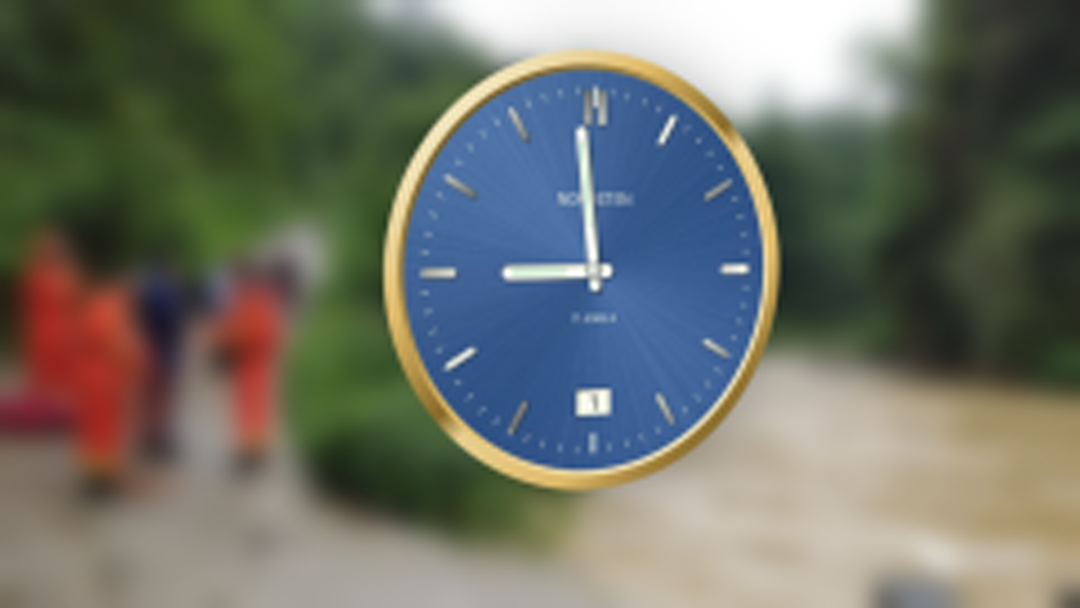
8.59
